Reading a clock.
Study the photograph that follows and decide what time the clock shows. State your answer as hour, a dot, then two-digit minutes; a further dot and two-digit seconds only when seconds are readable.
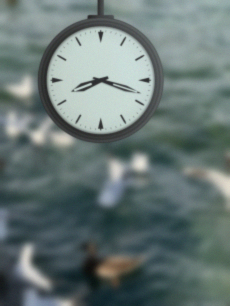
8.18
